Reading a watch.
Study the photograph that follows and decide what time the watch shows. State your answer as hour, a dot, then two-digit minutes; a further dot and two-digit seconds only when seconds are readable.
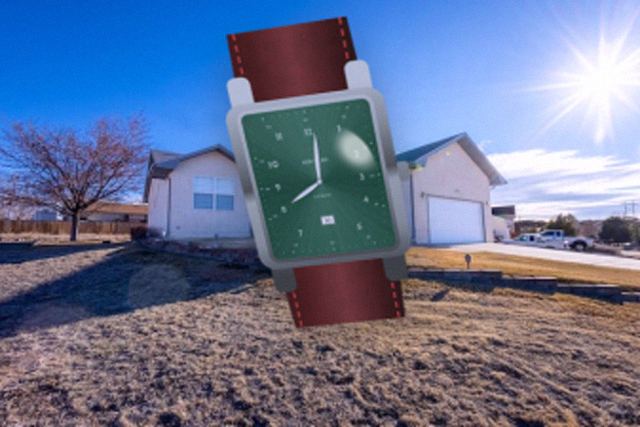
8.01
